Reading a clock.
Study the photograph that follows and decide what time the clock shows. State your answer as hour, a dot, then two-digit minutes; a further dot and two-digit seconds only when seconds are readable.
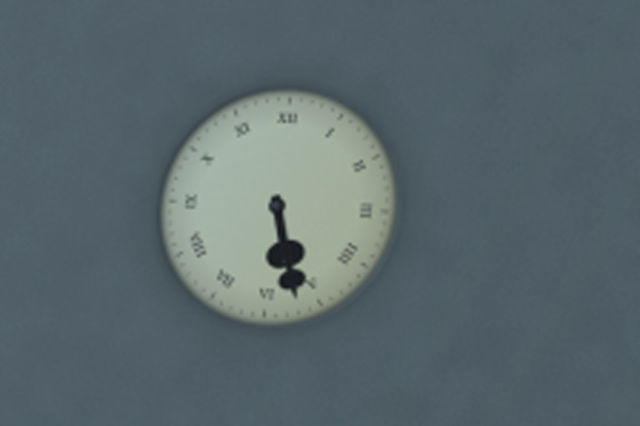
5.27
